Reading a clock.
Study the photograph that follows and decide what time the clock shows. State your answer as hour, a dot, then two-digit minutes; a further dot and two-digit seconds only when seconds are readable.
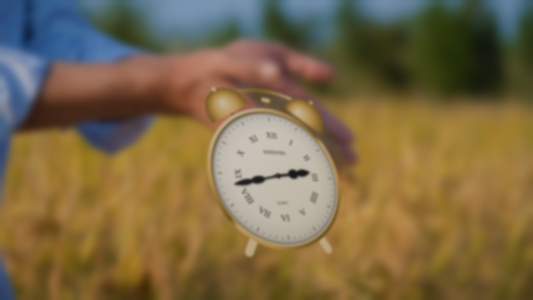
2.43
